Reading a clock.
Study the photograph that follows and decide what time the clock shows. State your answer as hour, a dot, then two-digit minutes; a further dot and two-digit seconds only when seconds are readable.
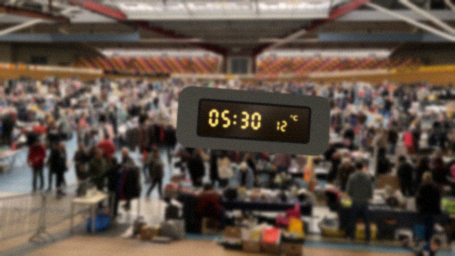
5.30
